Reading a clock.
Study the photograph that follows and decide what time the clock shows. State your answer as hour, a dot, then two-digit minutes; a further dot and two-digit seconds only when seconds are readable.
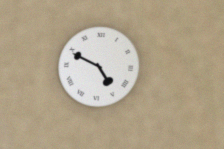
4.49
